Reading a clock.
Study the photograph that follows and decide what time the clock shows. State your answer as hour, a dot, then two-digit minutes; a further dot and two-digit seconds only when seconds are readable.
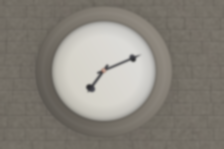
7.11
